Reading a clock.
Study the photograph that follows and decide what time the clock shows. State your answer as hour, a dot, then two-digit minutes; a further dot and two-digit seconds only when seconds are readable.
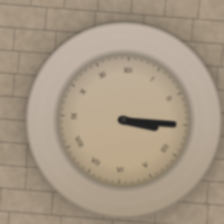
3.15
